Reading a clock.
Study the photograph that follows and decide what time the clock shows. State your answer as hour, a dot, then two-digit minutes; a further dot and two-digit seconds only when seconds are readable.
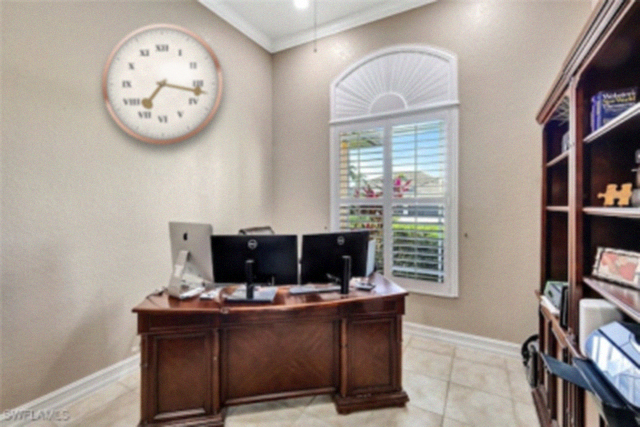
7.17
